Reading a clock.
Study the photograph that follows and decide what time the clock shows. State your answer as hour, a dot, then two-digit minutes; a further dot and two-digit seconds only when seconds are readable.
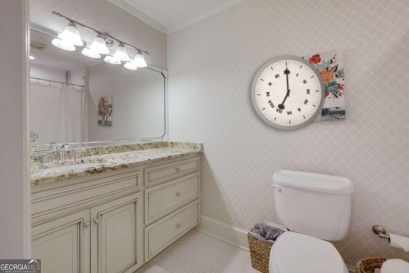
7.00
